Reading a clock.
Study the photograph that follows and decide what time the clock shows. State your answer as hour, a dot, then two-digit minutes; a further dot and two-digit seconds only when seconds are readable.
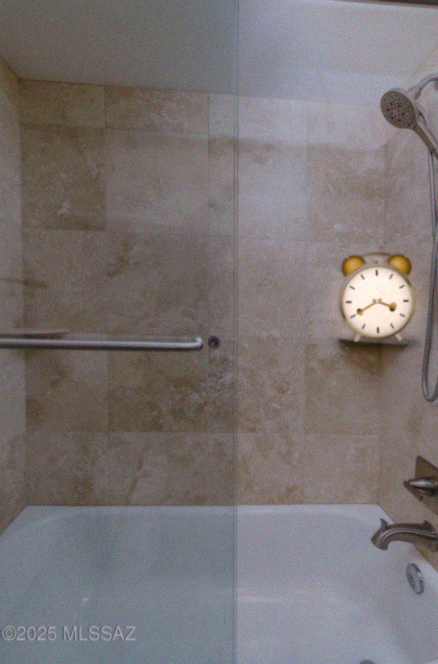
3.40
